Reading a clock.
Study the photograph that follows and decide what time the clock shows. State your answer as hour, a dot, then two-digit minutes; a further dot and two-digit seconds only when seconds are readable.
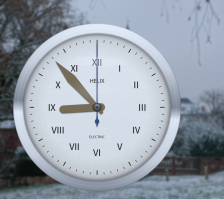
8.53.00
